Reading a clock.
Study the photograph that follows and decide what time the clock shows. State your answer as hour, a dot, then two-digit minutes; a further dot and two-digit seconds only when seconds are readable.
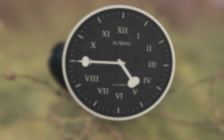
4.45
